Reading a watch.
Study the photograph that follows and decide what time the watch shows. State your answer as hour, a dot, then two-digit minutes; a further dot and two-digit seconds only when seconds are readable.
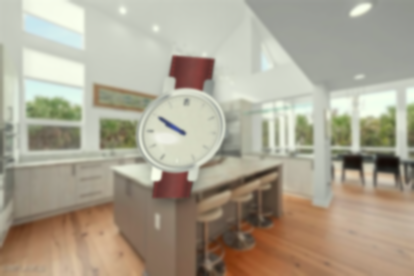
9.50
